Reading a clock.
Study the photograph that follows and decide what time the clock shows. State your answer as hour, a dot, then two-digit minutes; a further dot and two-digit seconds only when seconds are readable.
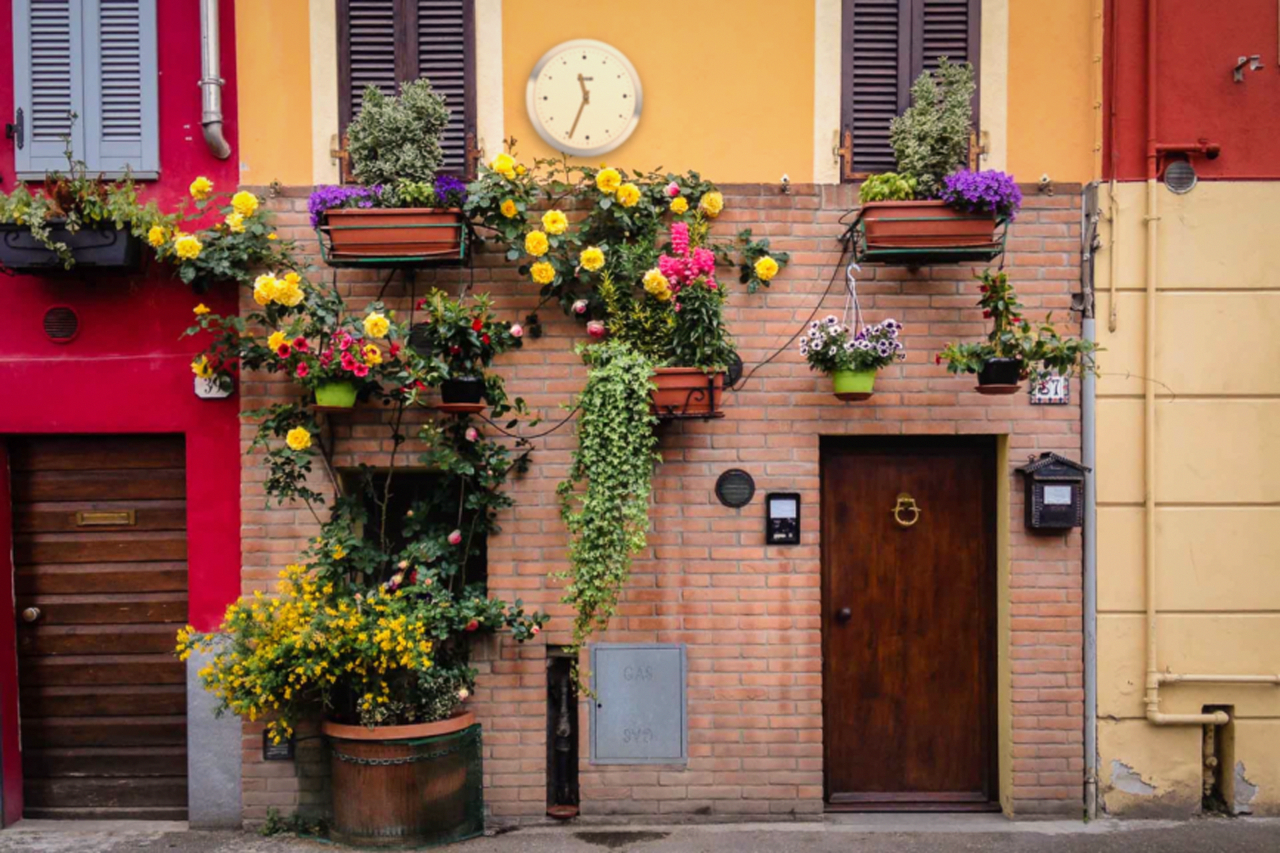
11.34
